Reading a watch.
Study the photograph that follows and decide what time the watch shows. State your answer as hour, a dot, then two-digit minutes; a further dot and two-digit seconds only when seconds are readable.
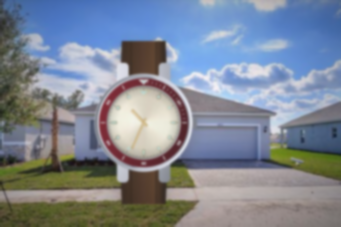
10.34
